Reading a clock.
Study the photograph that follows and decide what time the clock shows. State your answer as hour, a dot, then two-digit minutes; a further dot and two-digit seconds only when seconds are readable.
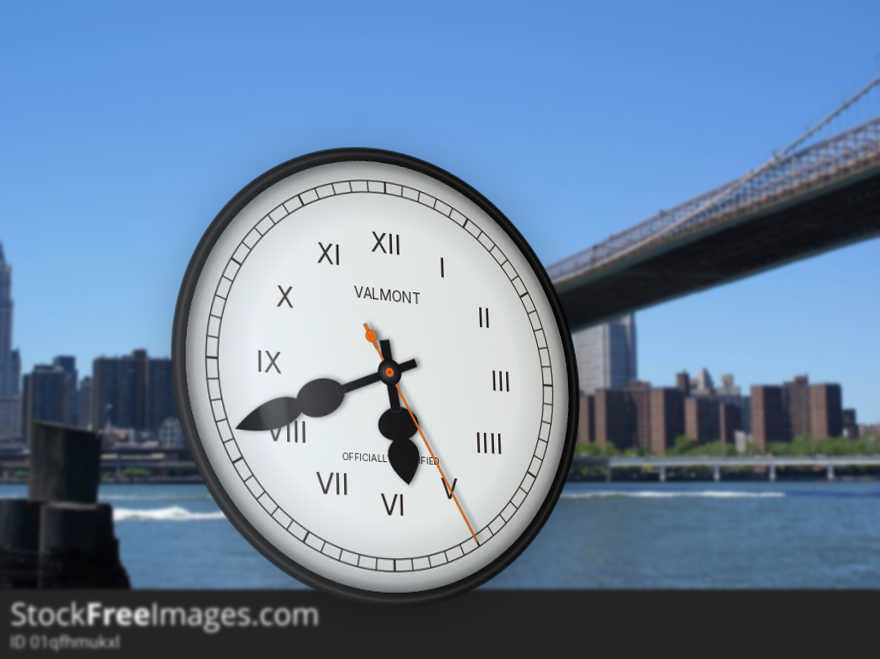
5.41.25
